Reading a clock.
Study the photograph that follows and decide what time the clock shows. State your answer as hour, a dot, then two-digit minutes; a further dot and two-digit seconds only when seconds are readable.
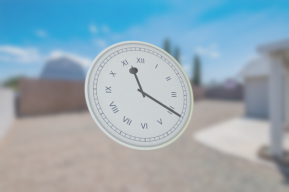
11.20
